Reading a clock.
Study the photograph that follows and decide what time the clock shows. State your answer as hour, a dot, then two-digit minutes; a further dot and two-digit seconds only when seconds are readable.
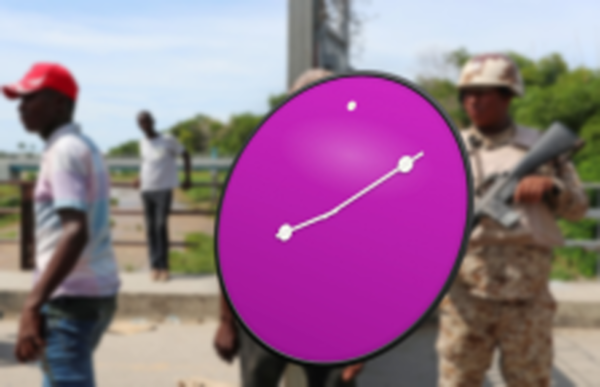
8.09
